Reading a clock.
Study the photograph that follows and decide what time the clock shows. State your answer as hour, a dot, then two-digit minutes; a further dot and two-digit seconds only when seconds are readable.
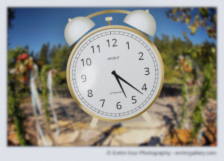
5.22
